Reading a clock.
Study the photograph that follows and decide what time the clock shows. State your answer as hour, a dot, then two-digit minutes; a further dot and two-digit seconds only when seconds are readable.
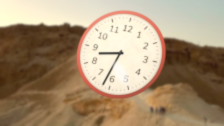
8.32
